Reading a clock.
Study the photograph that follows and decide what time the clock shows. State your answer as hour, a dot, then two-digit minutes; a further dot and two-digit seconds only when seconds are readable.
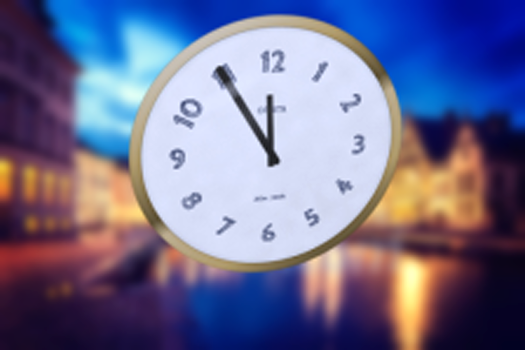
11.55
